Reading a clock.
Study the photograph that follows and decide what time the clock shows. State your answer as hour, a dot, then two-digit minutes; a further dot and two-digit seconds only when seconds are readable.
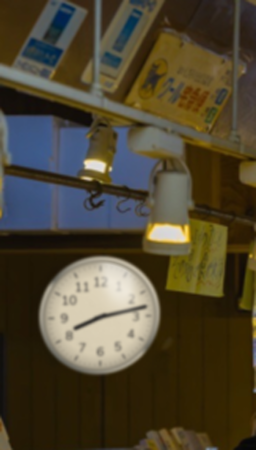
8.13
